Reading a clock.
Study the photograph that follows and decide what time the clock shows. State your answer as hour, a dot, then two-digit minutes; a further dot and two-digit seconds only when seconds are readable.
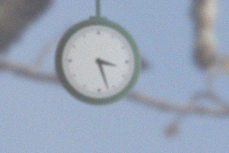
3.27
